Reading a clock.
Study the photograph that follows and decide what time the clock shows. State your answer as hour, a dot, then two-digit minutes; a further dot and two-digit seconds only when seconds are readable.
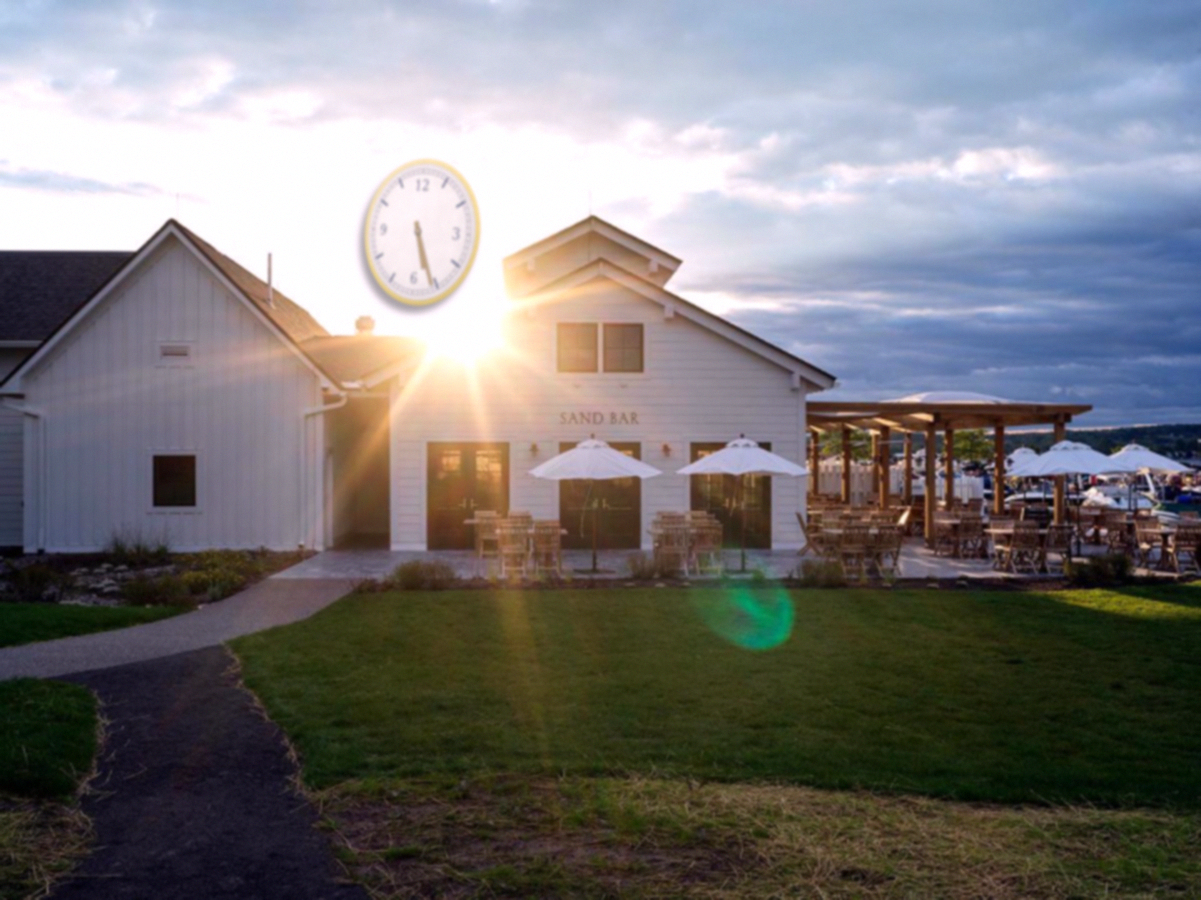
5.26
